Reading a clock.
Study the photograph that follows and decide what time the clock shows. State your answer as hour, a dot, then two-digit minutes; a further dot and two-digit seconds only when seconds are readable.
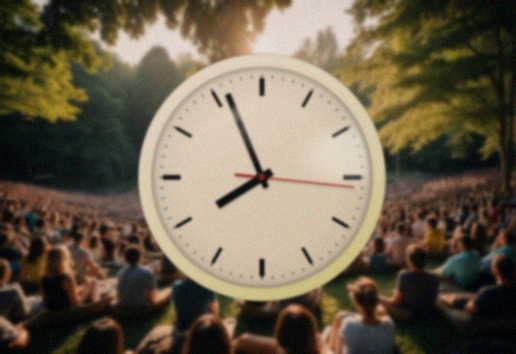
7.56.16
